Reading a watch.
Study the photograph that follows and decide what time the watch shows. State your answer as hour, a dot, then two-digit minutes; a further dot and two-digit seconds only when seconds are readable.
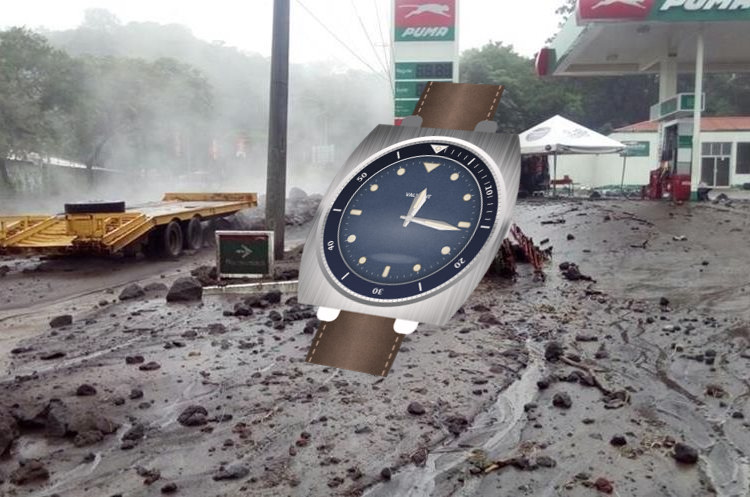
12.16
